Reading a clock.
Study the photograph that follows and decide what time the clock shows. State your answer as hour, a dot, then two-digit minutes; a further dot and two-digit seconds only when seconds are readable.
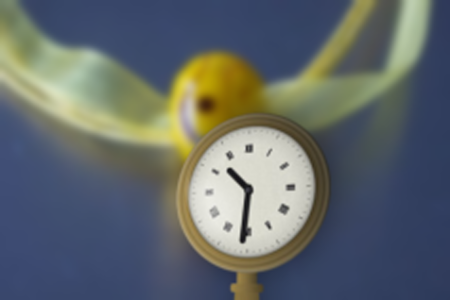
10.31
